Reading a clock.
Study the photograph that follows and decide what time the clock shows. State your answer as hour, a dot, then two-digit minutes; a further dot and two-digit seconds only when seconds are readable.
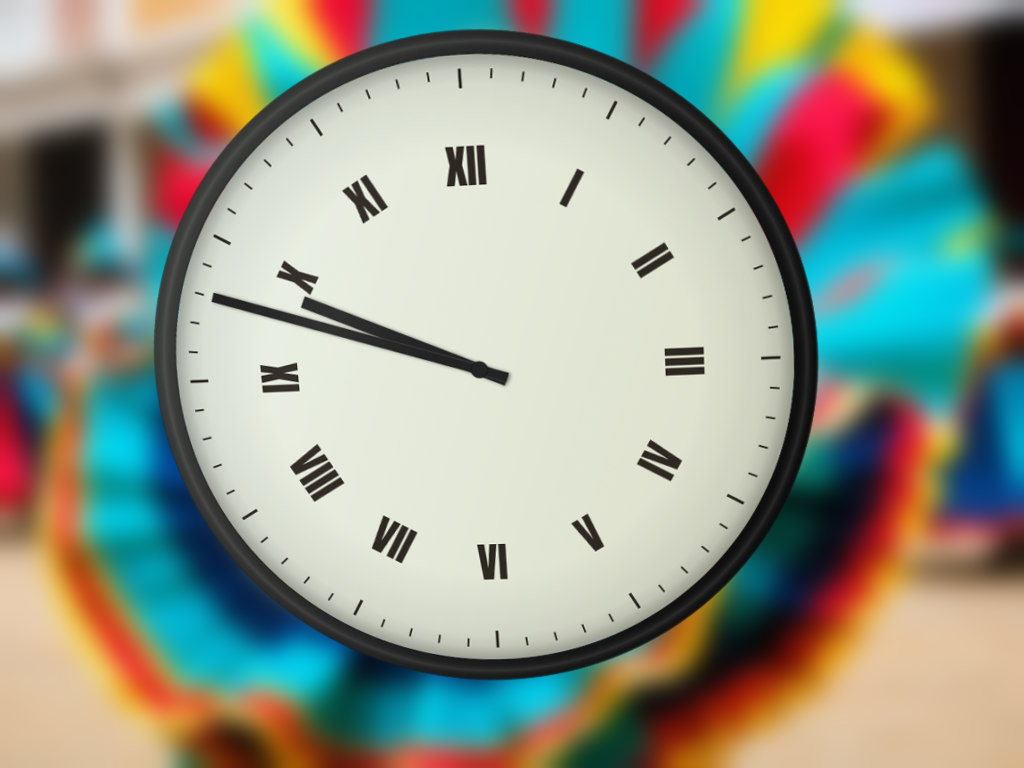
9.48
